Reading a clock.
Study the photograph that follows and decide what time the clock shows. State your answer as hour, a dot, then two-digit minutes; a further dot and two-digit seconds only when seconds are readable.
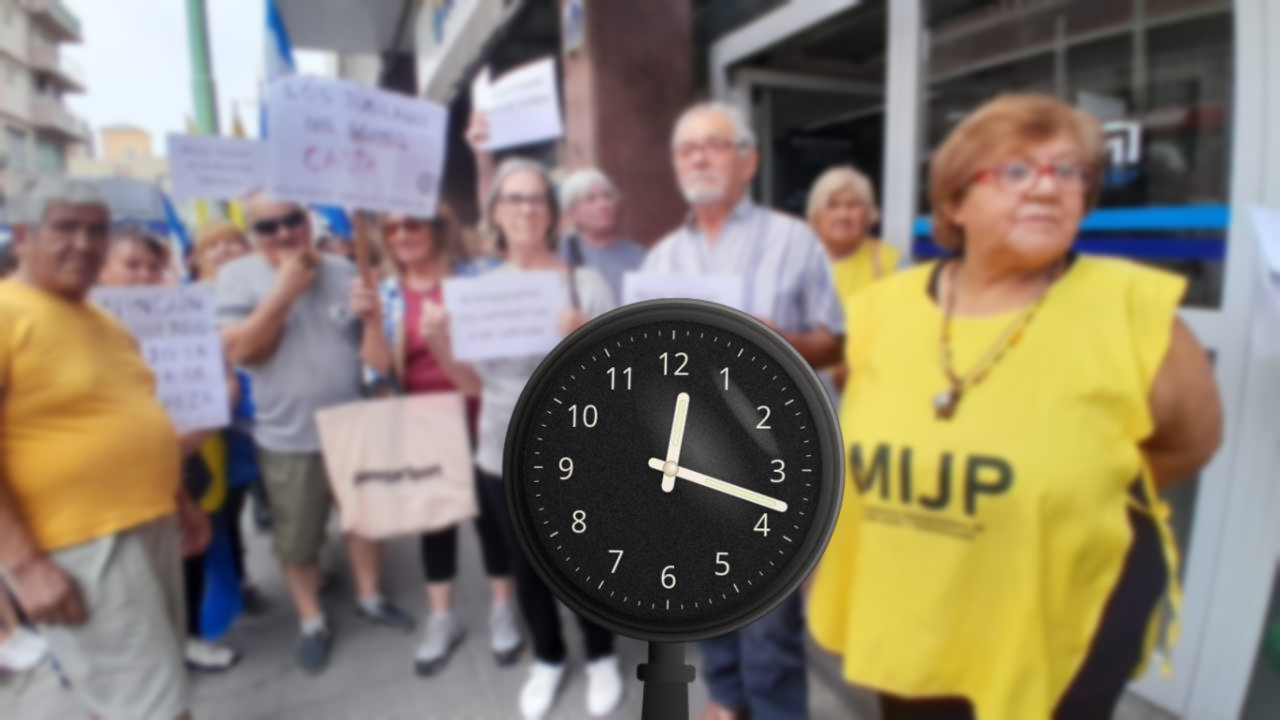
12.18
